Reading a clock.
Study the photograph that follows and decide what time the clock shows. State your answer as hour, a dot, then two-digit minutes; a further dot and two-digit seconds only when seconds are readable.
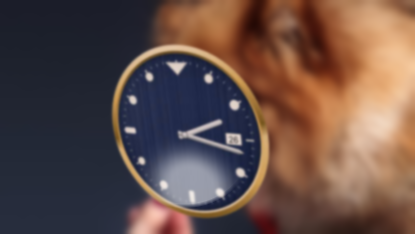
2.17
